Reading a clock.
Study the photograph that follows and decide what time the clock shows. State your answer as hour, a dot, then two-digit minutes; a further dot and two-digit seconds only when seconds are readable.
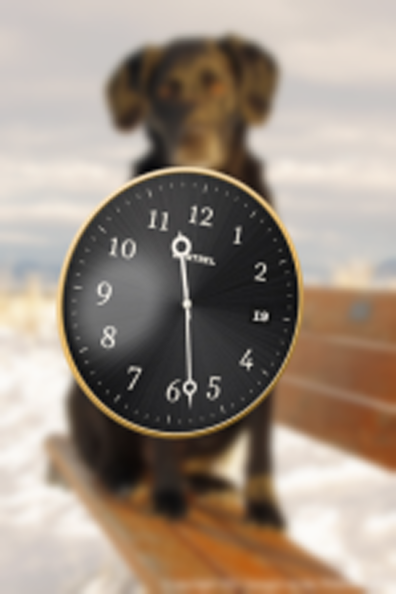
11.28
